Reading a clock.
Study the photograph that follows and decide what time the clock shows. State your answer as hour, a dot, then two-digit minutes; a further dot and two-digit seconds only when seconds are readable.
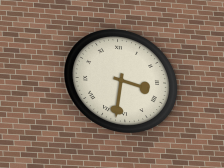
3.32
